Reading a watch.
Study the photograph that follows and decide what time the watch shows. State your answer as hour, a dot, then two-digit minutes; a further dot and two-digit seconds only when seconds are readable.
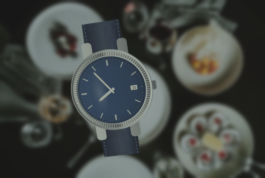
7.54
